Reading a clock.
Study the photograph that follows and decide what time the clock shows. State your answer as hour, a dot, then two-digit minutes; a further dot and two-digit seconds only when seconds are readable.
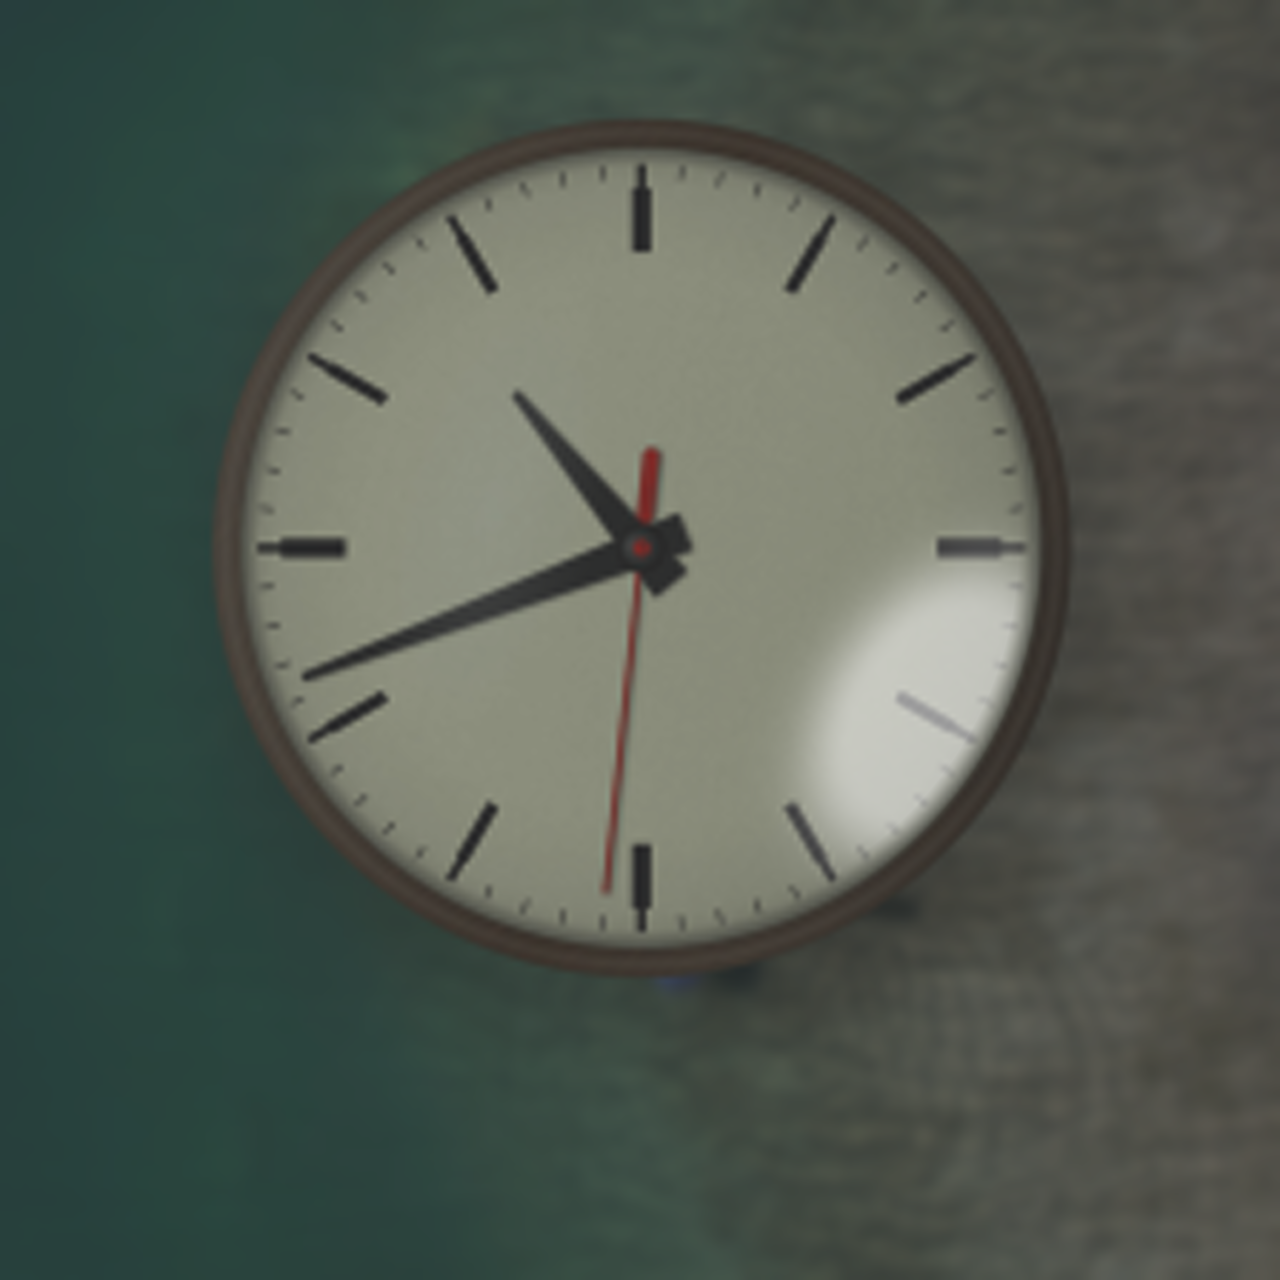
10.41.31
